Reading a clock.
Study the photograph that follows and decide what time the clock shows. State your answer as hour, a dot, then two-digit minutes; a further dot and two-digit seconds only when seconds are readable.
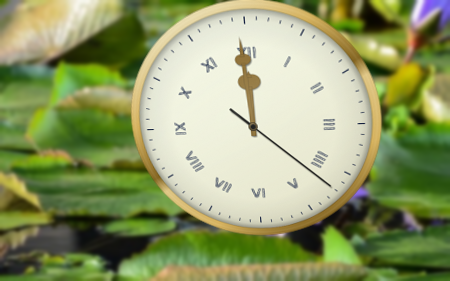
11.59.22
